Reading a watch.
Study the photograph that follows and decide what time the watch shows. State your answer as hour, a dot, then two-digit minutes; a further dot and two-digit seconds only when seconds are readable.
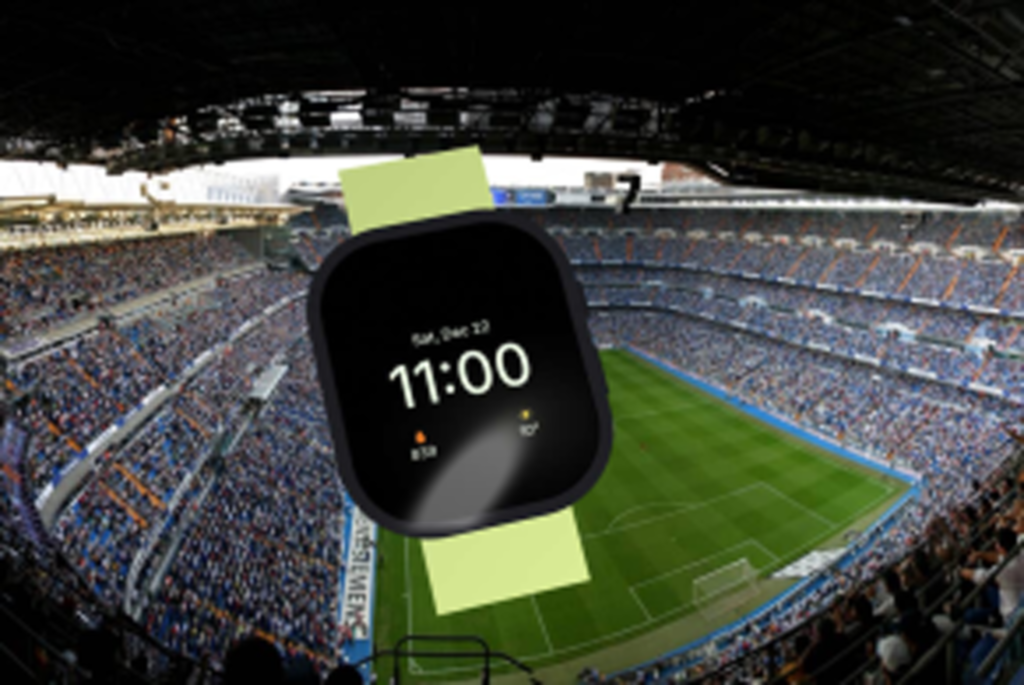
11.00
